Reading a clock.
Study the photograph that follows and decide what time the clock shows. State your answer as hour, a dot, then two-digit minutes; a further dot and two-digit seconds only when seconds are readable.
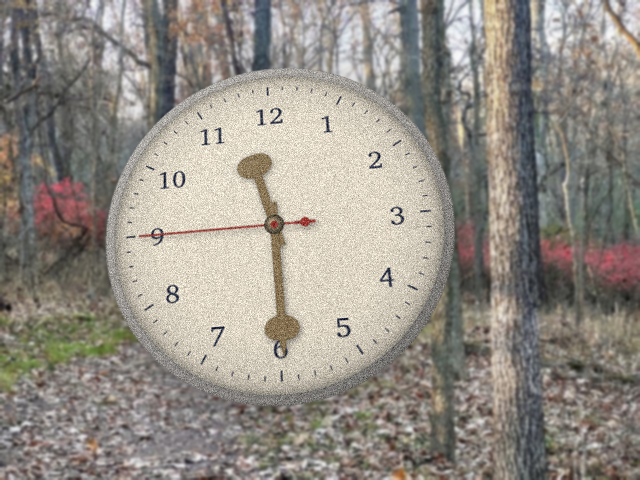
11.29.45
